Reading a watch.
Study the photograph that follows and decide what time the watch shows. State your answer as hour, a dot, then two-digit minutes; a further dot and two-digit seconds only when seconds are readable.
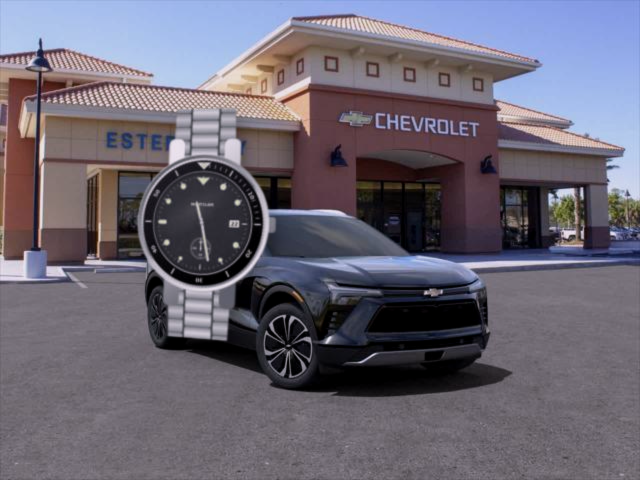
11.28
